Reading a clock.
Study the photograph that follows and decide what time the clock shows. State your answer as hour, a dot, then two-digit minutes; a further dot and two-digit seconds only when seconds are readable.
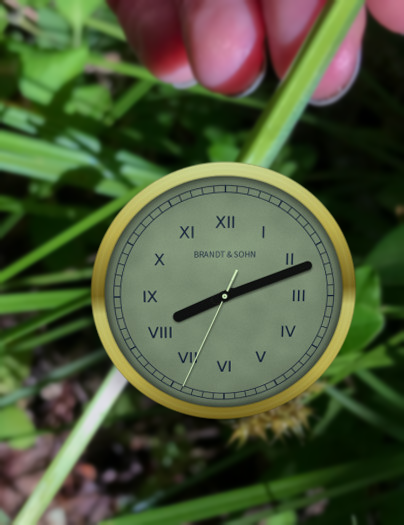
8.11.34
